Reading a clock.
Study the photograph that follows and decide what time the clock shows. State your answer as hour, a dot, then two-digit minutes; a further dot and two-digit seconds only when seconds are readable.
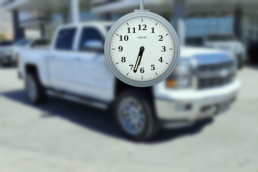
6.33
